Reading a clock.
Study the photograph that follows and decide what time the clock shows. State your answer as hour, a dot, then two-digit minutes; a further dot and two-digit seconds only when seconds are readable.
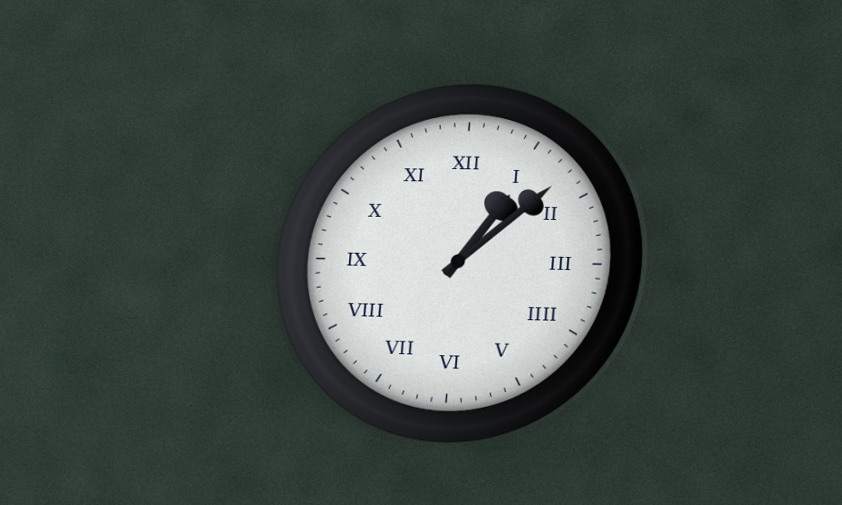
1.08
